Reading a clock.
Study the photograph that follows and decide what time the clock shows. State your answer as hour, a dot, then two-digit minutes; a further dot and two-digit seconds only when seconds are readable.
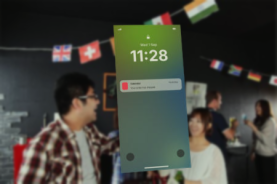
11.28
